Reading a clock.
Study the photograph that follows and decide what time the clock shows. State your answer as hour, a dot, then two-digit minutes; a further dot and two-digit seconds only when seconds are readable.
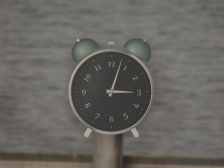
3.03
